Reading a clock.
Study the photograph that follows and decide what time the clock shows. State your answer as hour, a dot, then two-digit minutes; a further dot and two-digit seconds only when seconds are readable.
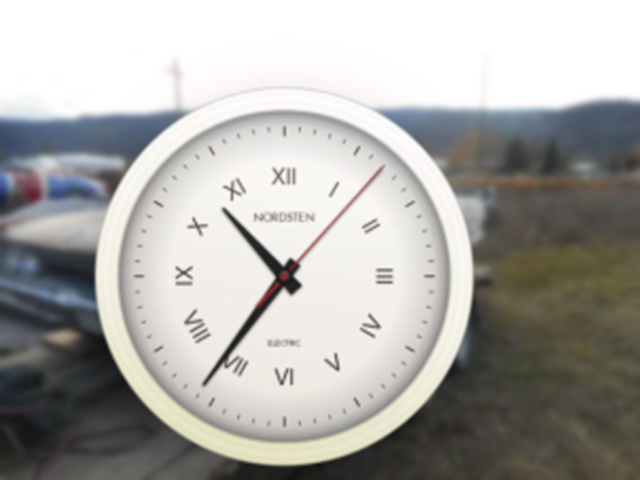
10.36.07
